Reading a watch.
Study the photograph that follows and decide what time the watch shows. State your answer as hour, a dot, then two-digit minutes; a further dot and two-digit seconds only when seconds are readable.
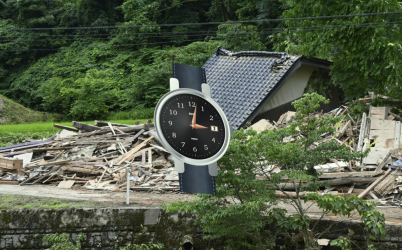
3.02
